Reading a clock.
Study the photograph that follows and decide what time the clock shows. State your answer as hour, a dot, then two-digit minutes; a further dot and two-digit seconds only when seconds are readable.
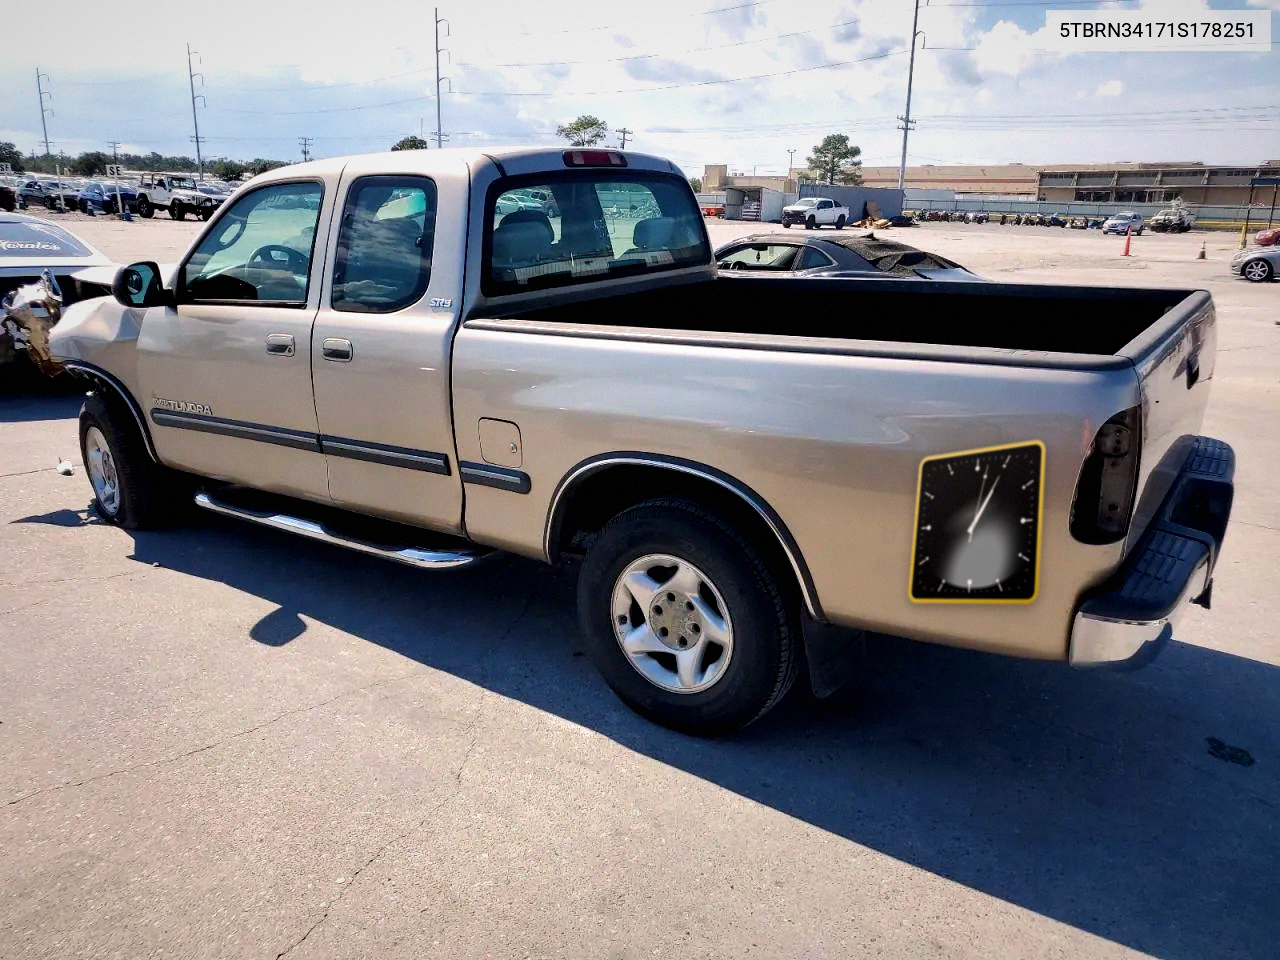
1.05.02
